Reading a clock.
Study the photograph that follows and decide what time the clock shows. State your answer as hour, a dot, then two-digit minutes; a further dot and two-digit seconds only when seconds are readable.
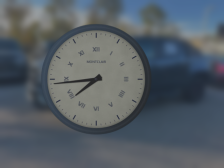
7.44
